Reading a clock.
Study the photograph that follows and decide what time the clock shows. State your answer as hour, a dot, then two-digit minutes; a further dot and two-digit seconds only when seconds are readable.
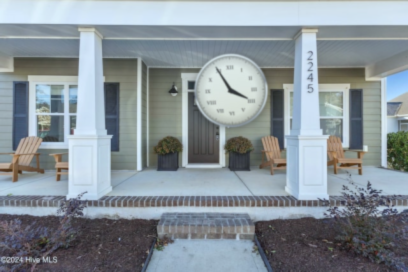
3.55
